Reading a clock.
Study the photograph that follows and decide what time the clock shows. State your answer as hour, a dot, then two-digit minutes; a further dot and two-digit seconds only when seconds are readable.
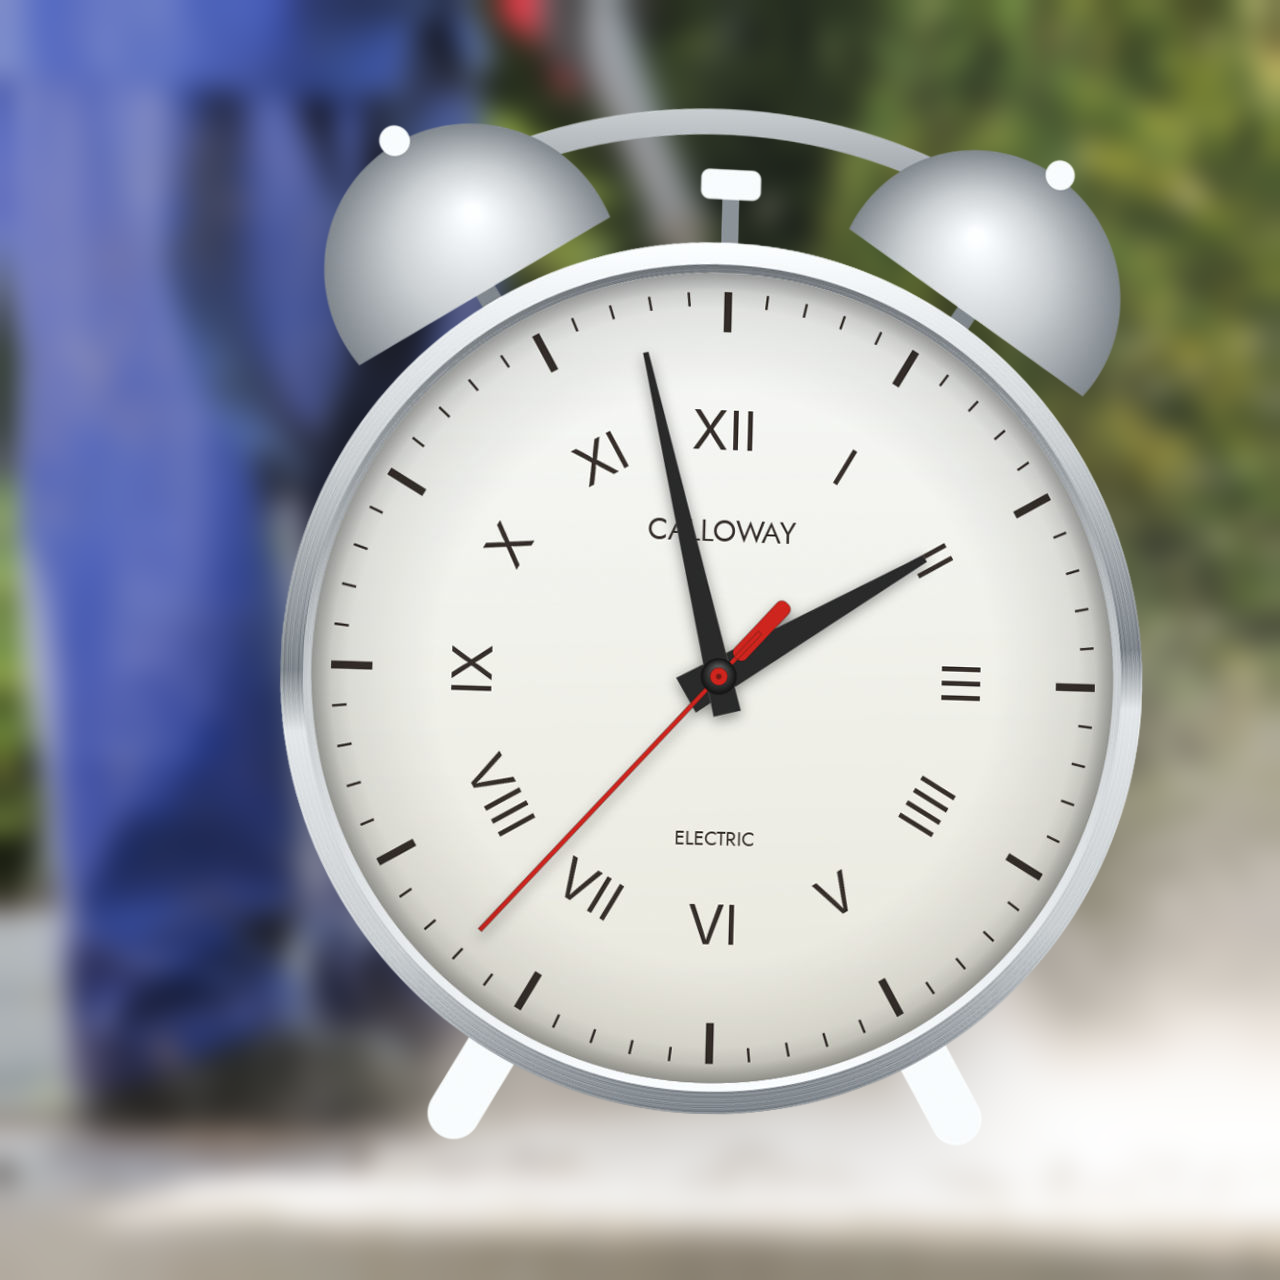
1.57.37
